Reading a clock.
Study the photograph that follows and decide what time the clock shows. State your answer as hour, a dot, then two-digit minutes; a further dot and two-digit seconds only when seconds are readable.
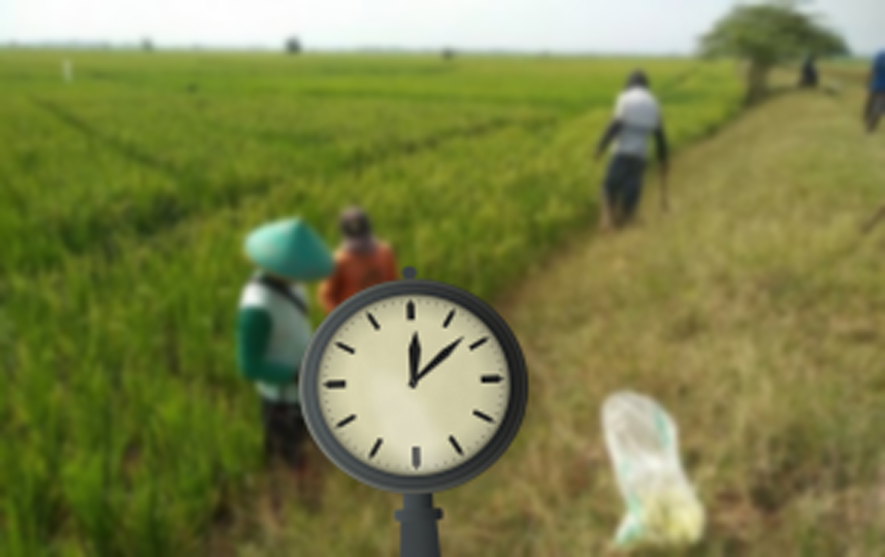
12.08
